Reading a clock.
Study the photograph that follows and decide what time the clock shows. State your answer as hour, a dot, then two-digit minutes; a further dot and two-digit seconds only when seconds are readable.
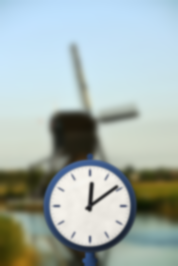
12.09
